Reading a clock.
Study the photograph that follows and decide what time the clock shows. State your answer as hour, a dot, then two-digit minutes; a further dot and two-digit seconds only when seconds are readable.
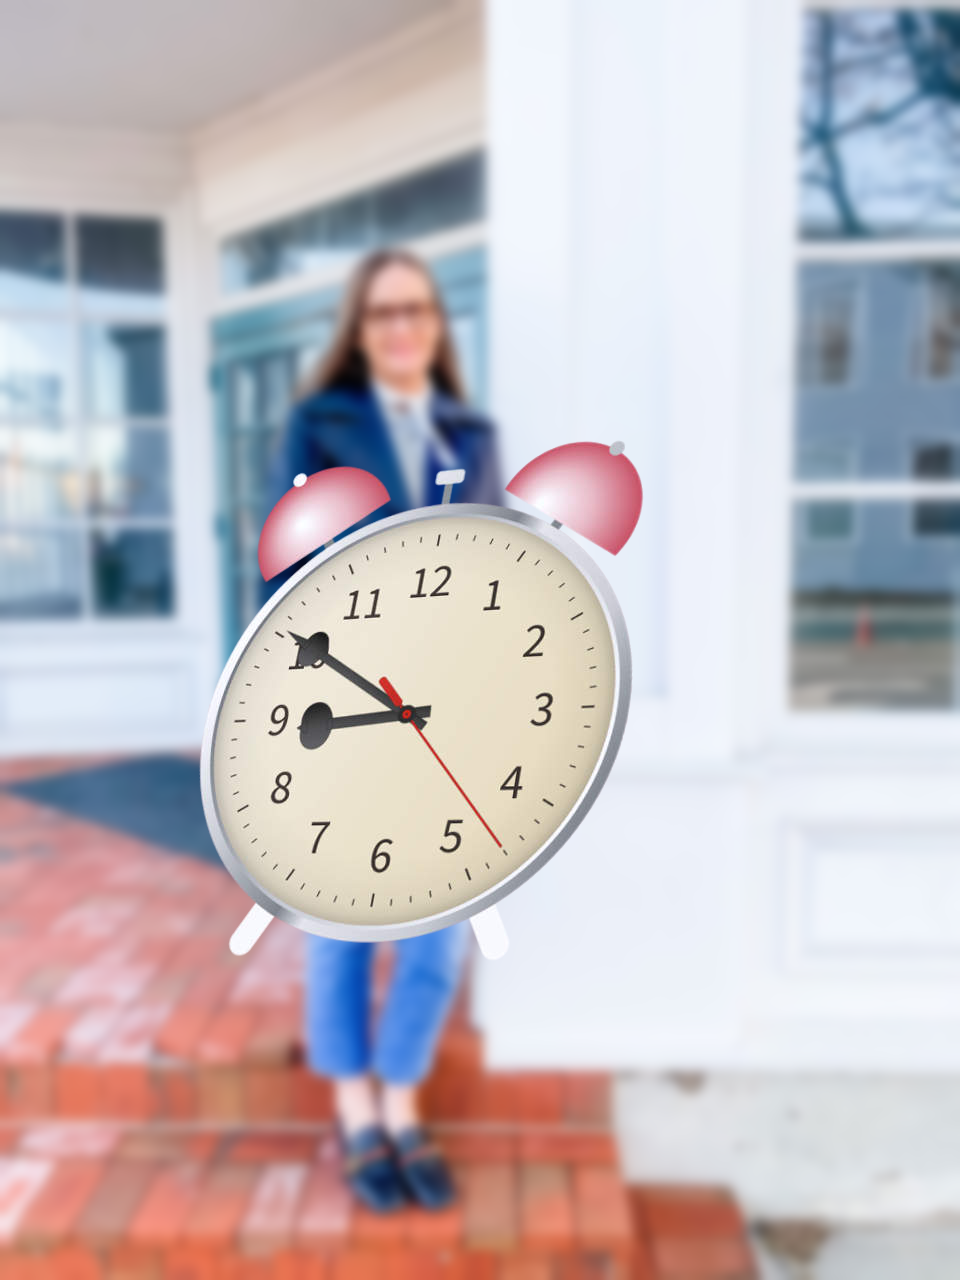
8.50.23
